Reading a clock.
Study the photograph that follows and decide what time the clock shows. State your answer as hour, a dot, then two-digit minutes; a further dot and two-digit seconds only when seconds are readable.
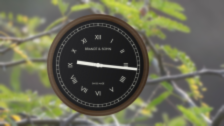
9.16
